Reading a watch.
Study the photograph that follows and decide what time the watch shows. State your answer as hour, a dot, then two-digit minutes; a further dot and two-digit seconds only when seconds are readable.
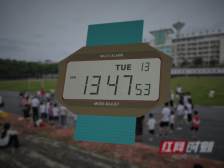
13.47.53
